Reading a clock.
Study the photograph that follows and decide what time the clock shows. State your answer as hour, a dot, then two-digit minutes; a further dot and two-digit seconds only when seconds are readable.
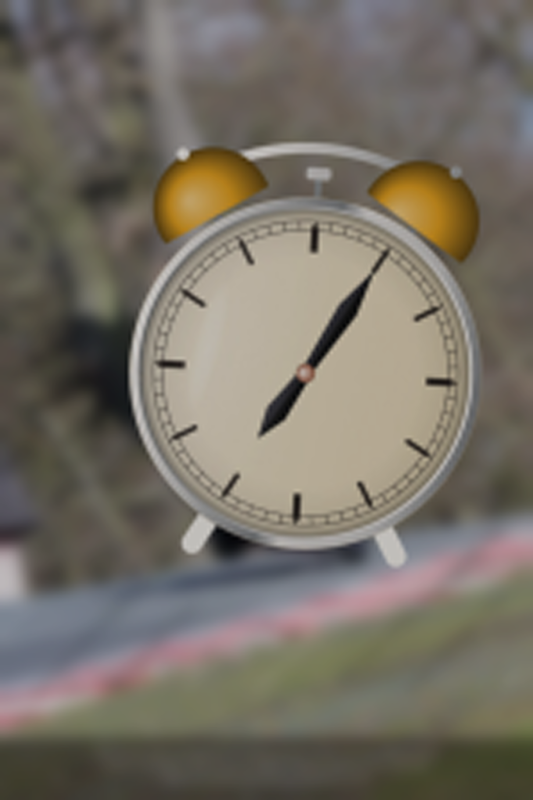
7.05
